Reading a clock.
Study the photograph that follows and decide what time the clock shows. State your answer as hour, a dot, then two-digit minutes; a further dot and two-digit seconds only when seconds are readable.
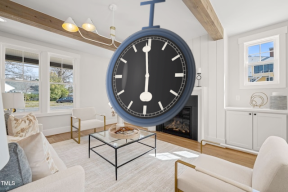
5.59
